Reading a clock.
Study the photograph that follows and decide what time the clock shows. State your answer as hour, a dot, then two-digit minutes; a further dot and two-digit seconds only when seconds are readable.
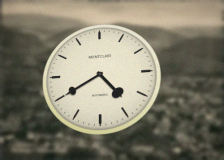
4.40
